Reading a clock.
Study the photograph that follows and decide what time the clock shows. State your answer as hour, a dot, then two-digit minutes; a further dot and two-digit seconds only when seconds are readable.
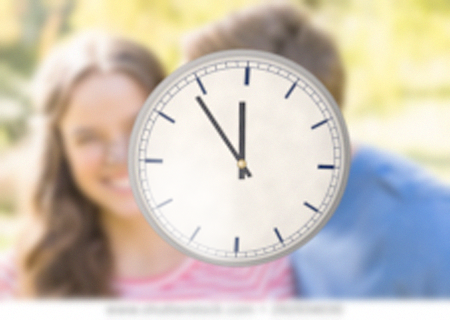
11.54
